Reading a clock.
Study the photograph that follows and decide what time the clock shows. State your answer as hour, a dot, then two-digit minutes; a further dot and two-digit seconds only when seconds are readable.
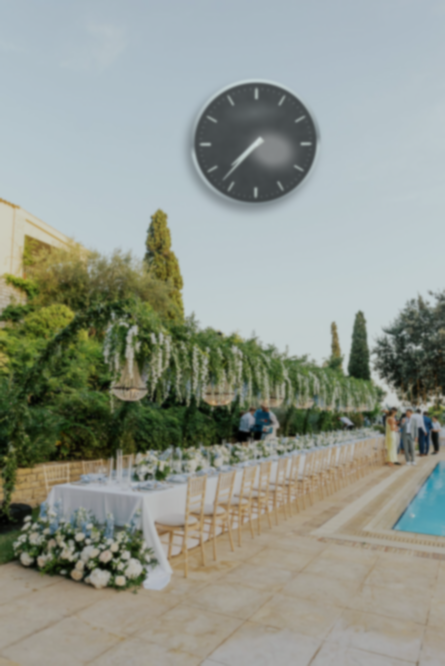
7.37
